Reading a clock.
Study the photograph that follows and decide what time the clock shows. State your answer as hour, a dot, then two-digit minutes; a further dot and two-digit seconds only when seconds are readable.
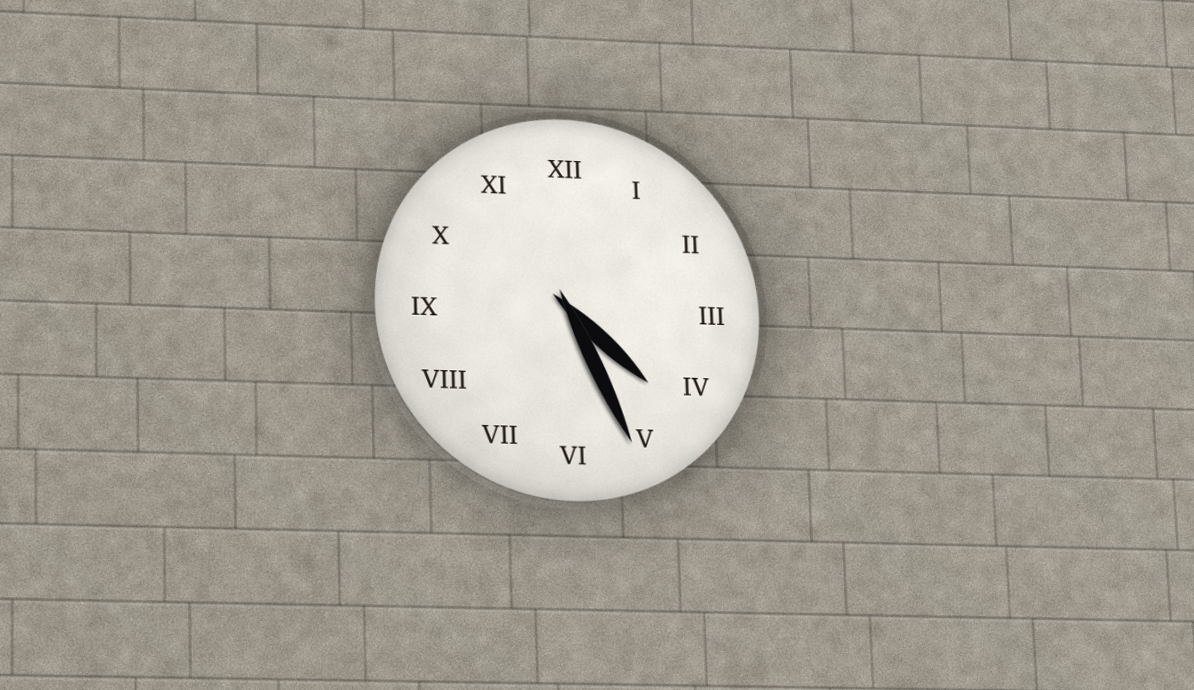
4.26
